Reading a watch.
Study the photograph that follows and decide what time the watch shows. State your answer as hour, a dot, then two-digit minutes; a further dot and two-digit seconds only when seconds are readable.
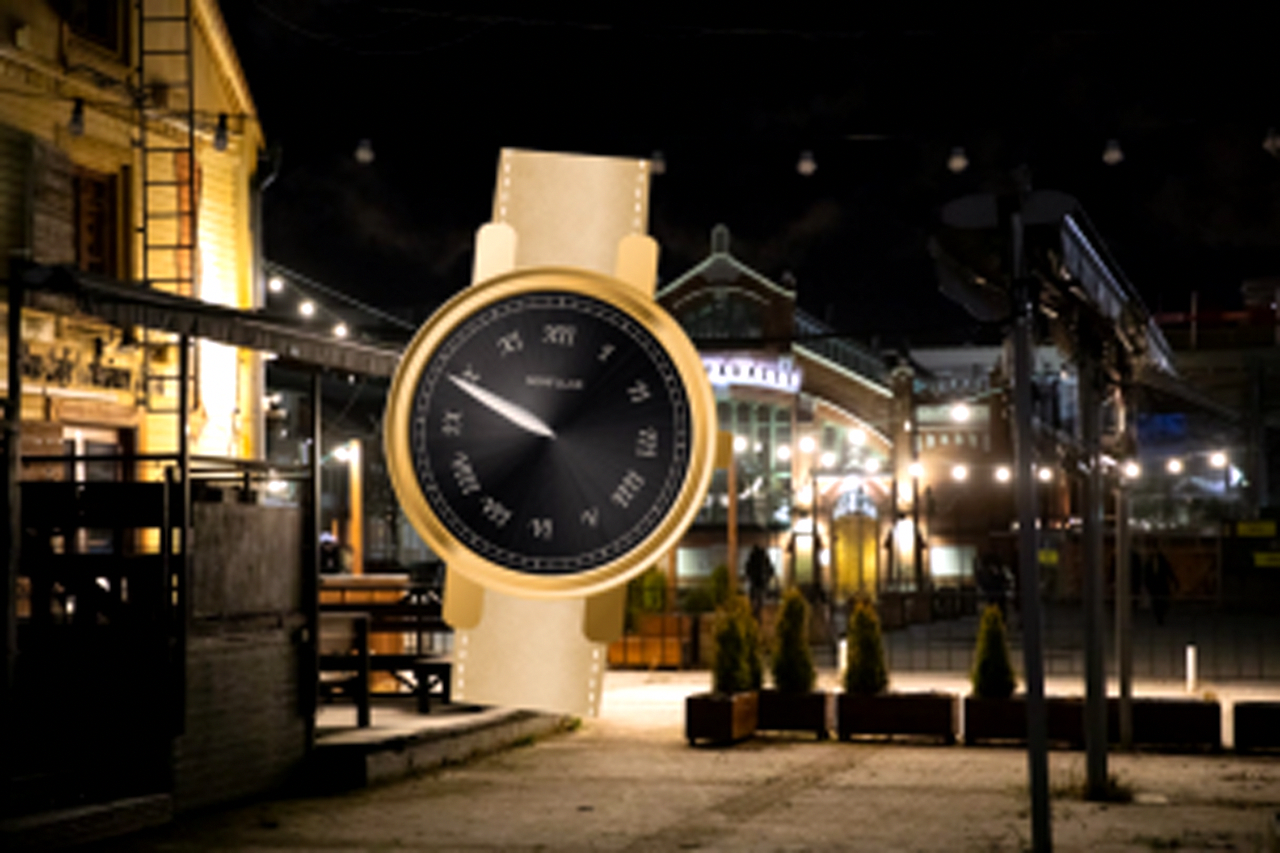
9.49
